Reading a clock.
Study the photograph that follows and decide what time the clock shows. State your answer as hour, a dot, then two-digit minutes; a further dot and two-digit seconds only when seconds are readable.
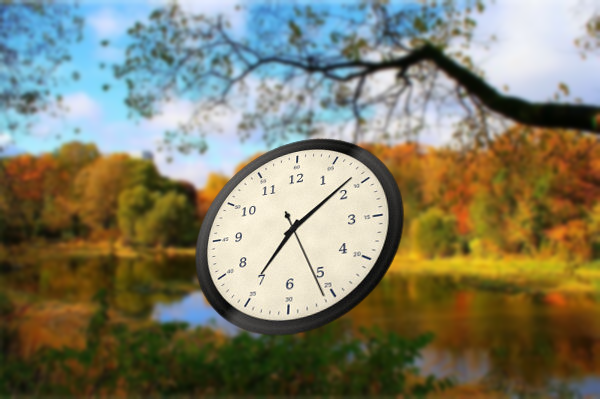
7.08.26
